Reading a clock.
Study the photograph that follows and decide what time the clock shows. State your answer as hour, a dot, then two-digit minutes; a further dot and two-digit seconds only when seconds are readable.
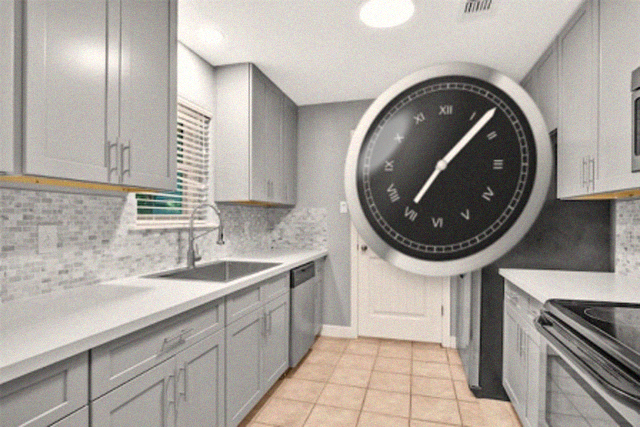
7.07
